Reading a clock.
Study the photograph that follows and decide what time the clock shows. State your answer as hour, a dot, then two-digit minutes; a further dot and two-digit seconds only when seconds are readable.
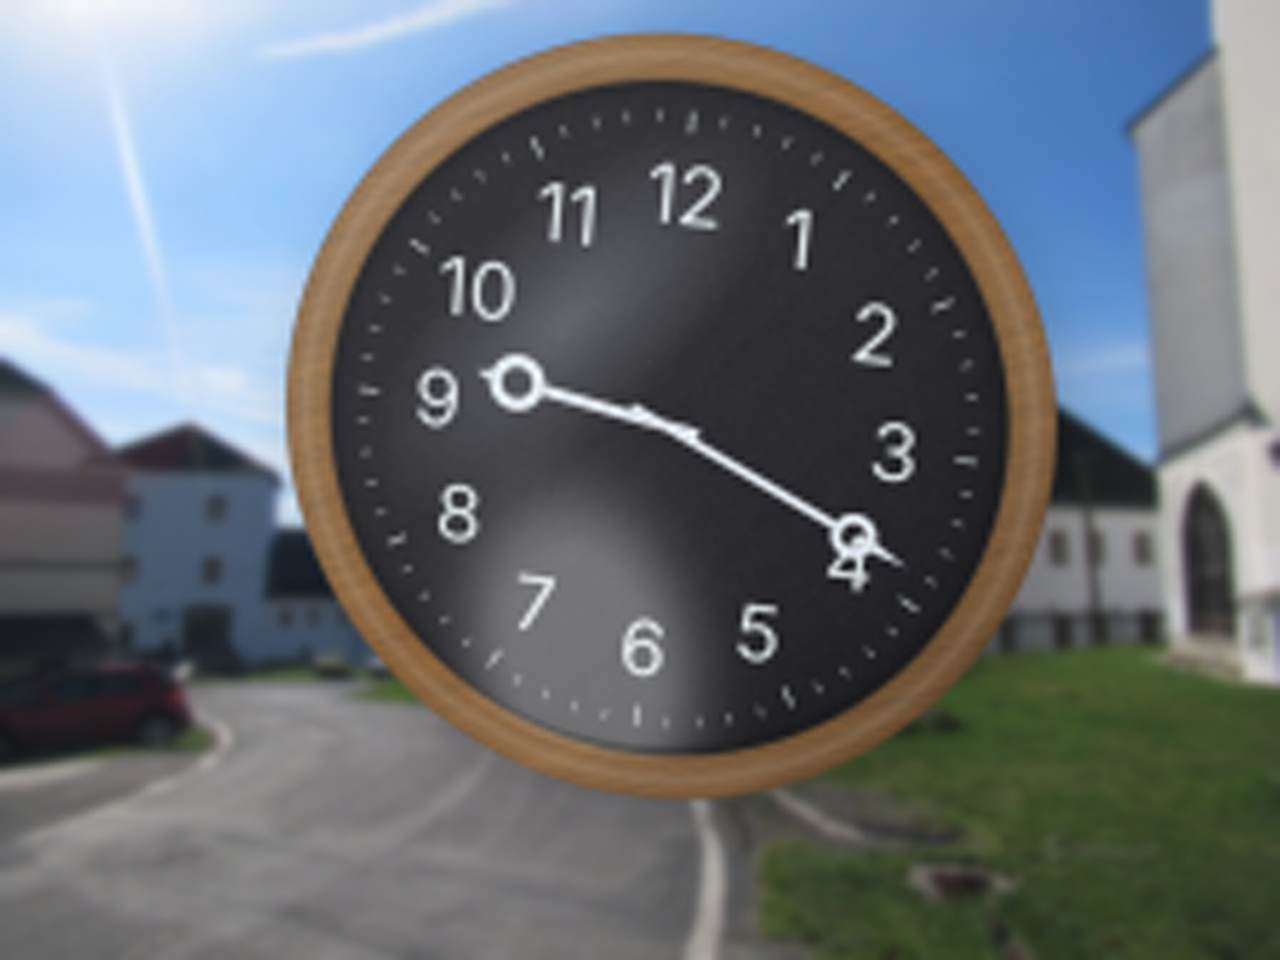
9.19
